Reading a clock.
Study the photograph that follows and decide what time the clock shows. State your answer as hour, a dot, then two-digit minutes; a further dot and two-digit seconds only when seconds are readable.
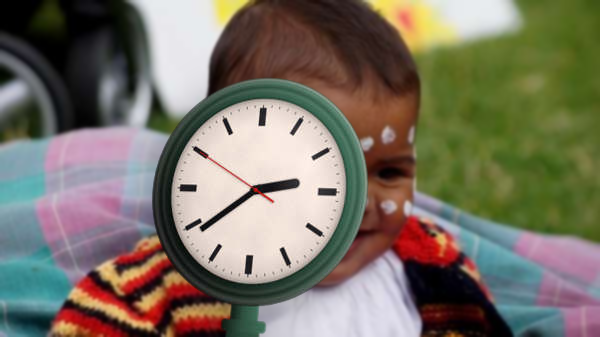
2.38.50
